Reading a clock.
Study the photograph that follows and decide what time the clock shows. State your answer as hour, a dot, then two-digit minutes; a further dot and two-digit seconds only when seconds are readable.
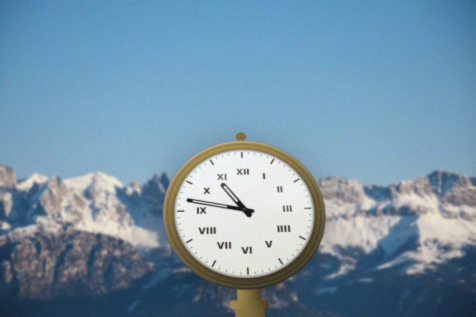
10.47
